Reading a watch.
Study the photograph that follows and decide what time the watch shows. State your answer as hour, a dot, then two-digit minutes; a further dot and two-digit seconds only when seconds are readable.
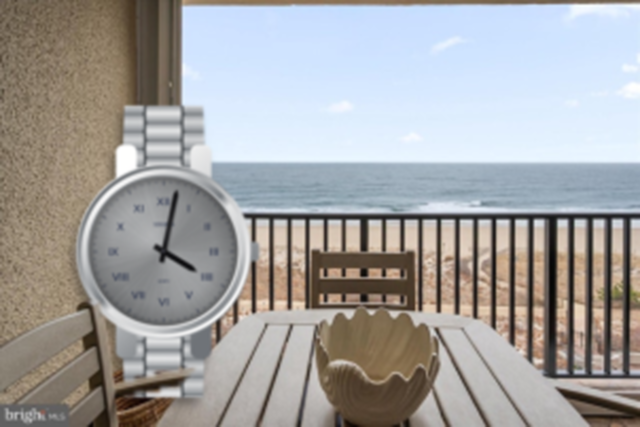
4.02
